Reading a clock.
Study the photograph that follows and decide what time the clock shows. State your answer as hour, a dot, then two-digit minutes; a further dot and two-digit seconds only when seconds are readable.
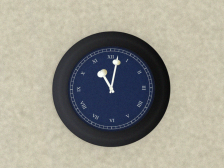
11.02
